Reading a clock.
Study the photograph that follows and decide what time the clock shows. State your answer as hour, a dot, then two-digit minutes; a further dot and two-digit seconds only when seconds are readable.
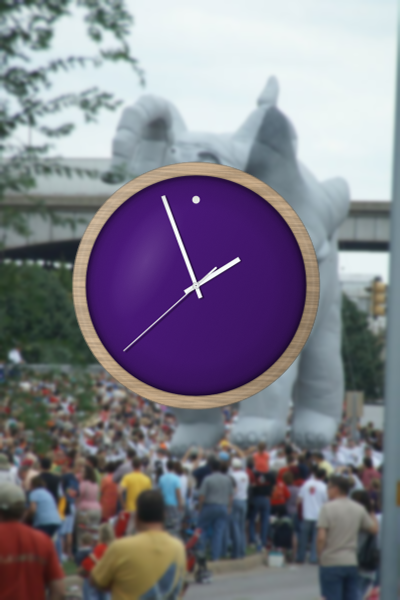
1.56.38
